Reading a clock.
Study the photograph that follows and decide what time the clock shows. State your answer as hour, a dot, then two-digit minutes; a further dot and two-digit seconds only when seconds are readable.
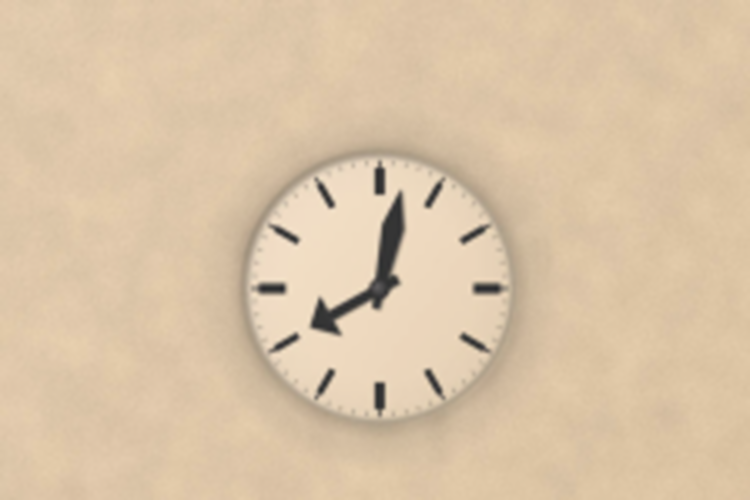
8.02
